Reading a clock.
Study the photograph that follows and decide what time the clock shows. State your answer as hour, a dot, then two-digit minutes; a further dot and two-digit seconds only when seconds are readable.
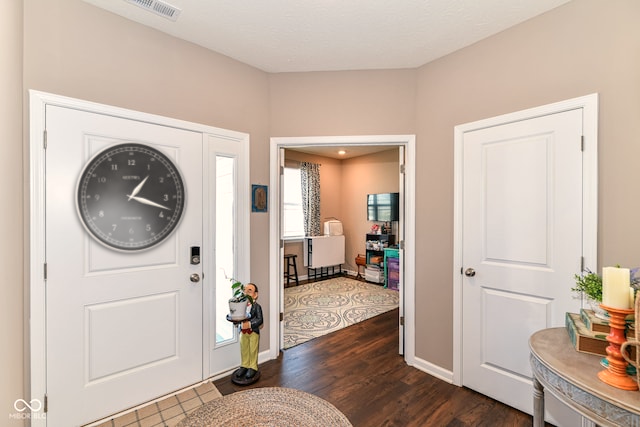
1.18
